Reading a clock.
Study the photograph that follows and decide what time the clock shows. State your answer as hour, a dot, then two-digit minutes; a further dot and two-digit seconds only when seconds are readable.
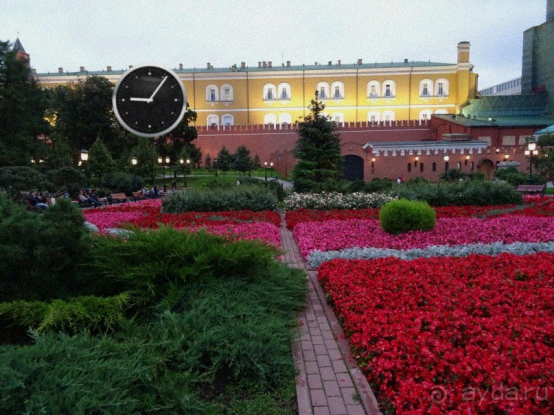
9.06
